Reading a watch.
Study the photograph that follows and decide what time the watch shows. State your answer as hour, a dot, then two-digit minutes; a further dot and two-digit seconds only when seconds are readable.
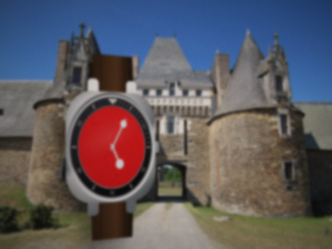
5.05
